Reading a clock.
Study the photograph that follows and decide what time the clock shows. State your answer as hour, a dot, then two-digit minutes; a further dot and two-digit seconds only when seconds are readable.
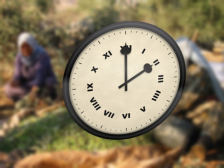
2.00
